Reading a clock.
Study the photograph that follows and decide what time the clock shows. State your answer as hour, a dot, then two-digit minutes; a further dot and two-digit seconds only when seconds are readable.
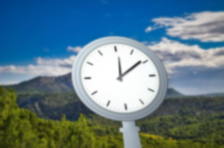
12.09
